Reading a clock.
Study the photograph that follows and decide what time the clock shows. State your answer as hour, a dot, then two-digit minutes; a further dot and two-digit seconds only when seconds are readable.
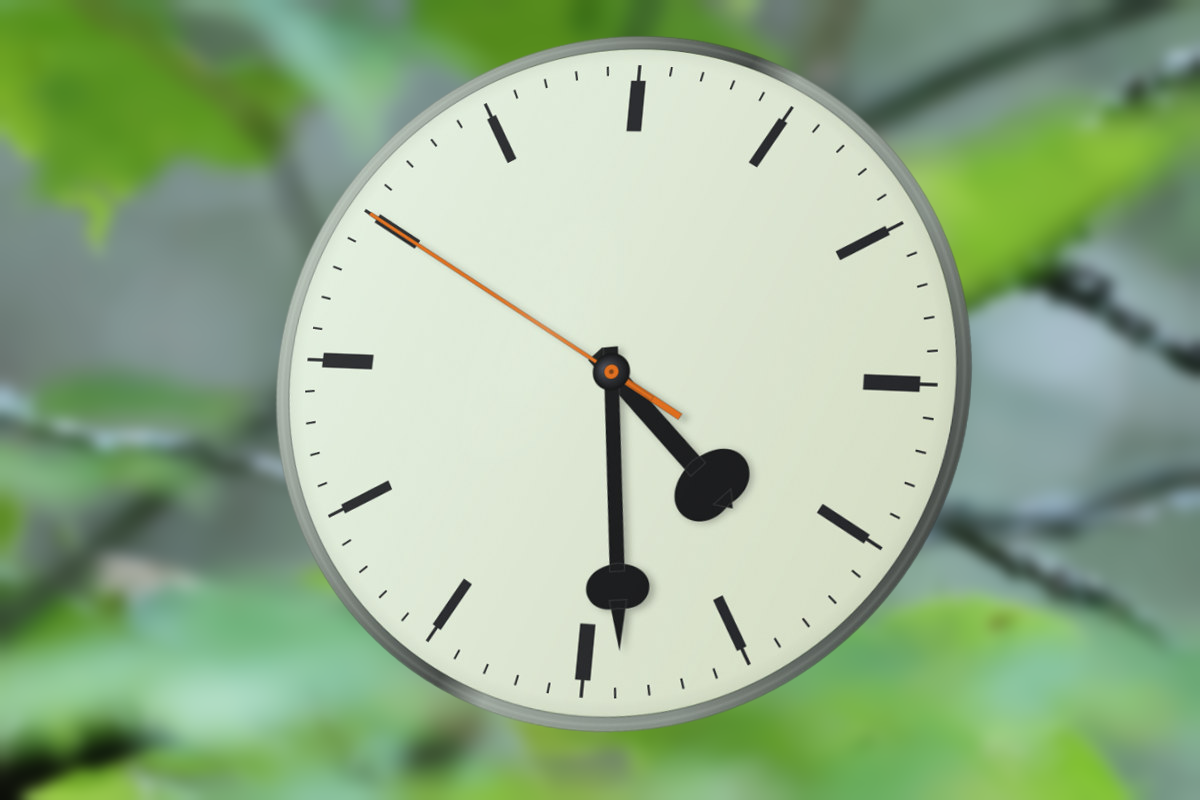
4.28.50
